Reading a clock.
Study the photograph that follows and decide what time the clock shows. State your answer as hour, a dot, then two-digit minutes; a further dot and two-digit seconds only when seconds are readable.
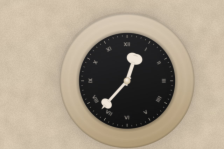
12.37
